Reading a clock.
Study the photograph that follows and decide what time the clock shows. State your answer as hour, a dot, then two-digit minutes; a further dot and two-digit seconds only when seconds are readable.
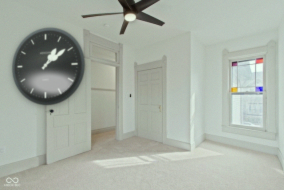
1.09
